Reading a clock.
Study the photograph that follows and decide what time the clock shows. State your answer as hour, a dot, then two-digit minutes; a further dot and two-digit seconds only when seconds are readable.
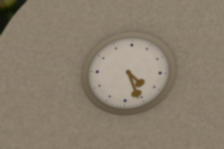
4.26
